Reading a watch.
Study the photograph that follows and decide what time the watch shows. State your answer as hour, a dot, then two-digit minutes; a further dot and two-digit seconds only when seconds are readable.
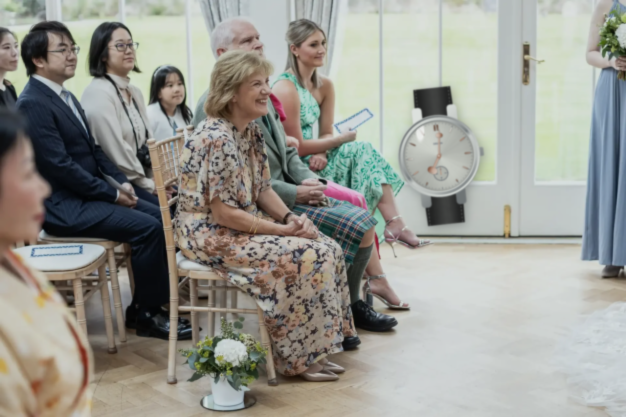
7.01
